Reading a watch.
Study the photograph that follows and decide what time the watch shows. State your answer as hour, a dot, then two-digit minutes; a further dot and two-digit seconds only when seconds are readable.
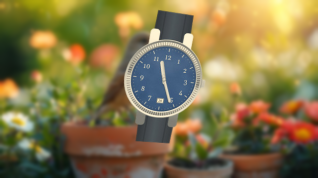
11.26
